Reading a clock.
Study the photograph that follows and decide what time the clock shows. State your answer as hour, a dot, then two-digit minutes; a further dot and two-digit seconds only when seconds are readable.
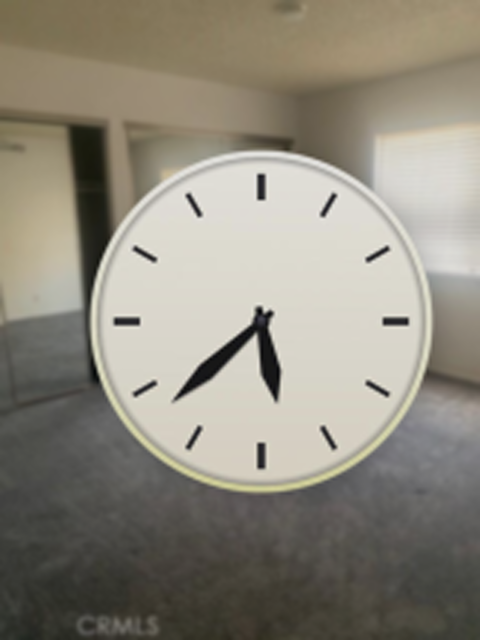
5.38
